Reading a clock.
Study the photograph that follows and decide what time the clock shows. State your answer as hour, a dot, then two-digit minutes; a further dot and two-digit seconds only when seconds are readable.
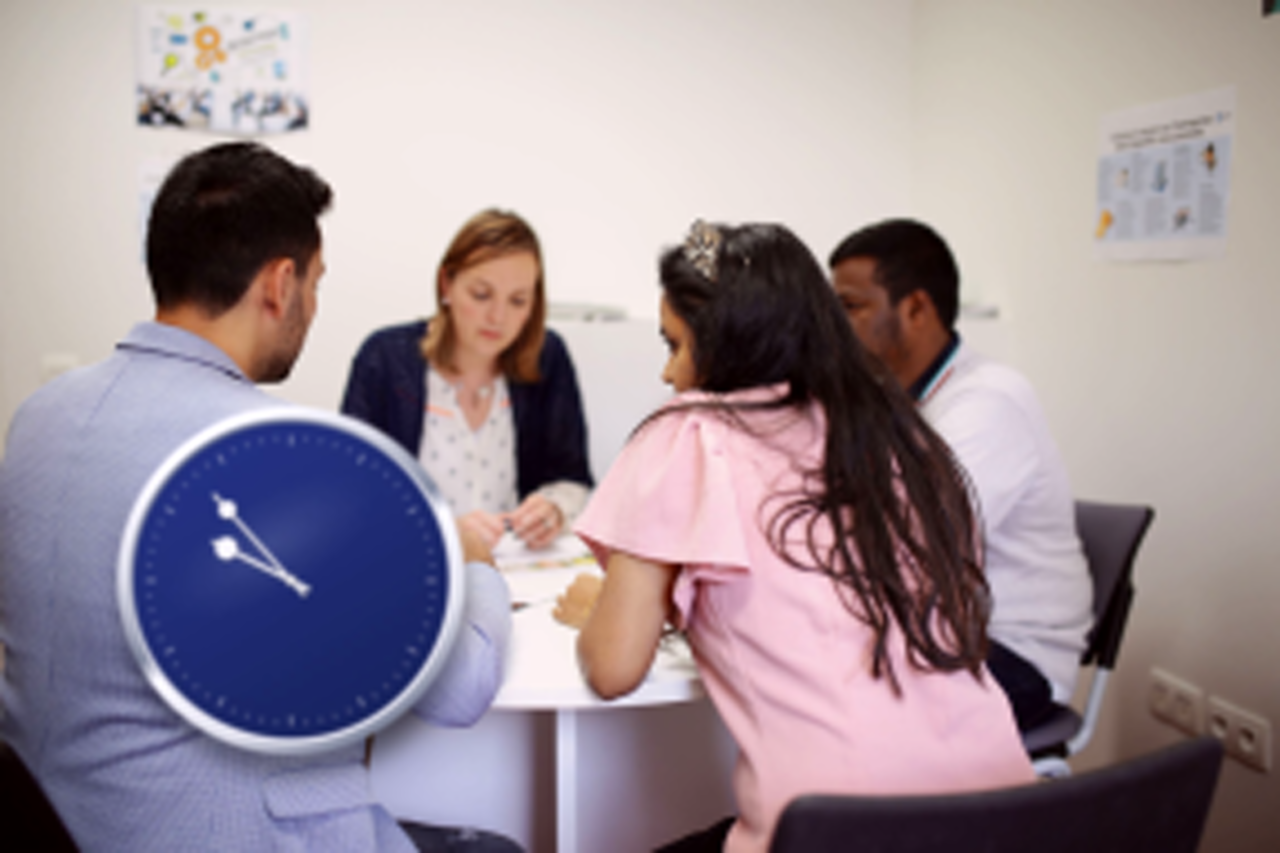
9.53
